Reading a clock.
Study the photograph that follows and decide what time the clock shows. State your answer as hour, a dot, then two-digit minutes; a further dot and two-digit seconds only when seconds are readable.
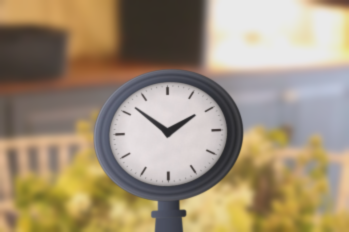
1.52
